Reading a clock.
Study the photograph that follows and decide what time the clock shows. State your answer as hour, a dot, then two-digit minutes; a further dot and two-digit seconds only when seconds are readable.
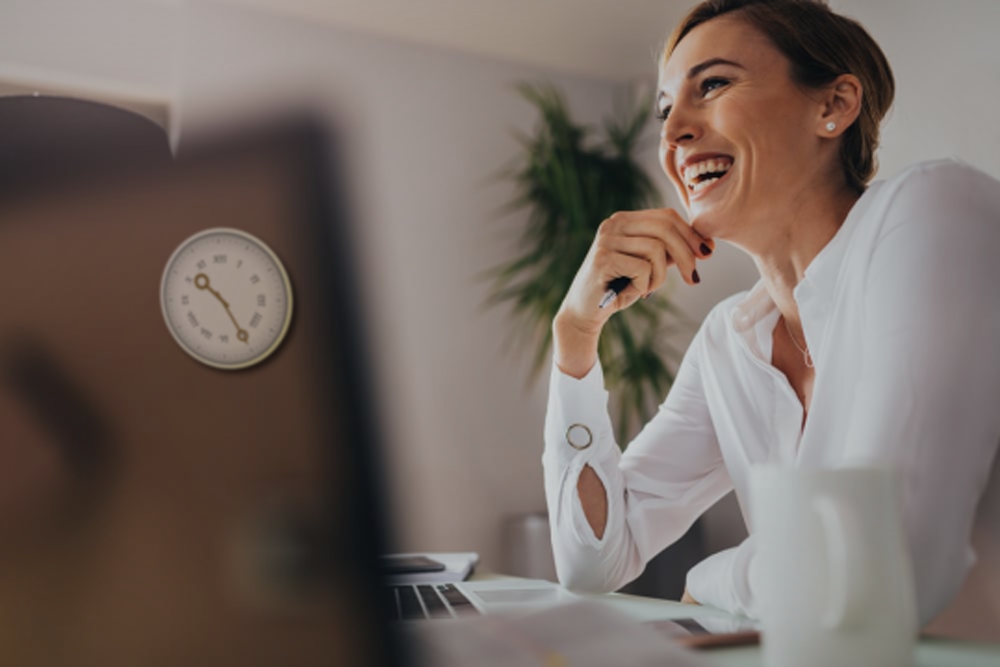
10.25
